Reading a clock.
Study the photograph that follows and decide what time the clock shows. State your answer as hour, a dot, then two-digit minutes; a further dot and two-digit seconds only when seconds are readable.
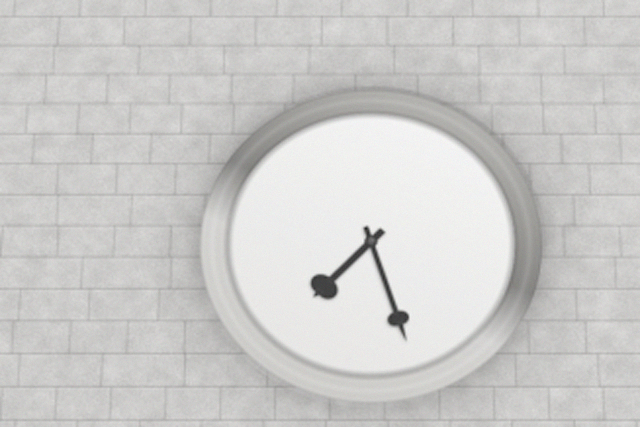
7.27
